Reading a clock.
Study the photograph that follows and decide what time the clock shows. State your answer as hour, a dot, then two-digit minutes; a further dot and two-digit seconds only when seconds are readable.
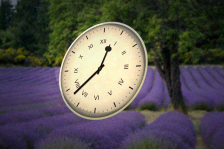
12.38
